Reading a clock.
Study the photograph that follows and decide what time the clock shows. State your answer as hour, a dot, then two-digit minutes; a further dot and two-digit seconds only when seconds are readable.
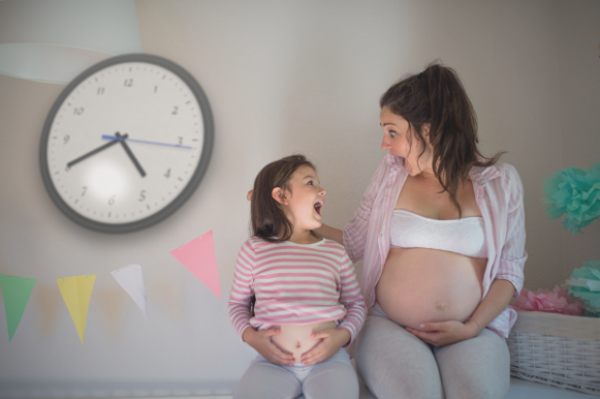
4.40.16
